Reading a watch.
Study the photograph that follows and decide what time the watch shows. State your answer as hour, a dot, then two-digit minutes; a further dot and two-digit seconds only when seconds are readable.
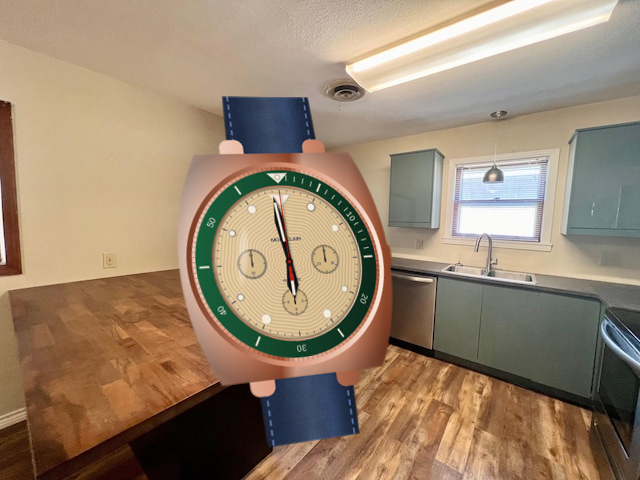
5.59
